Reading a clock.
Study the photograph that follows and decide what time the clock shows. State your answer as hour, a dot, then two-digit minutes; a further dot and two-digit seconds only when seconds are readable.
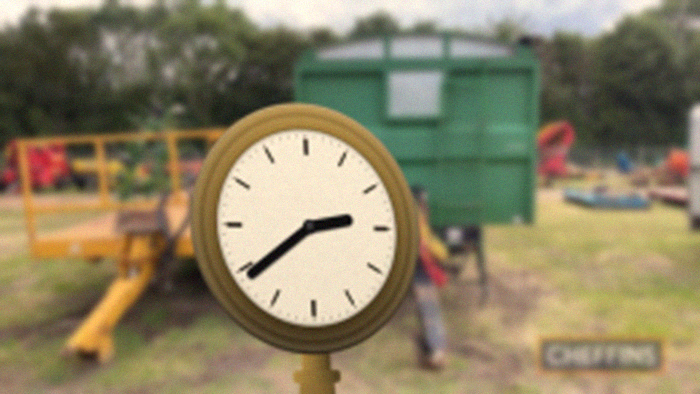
2.39
